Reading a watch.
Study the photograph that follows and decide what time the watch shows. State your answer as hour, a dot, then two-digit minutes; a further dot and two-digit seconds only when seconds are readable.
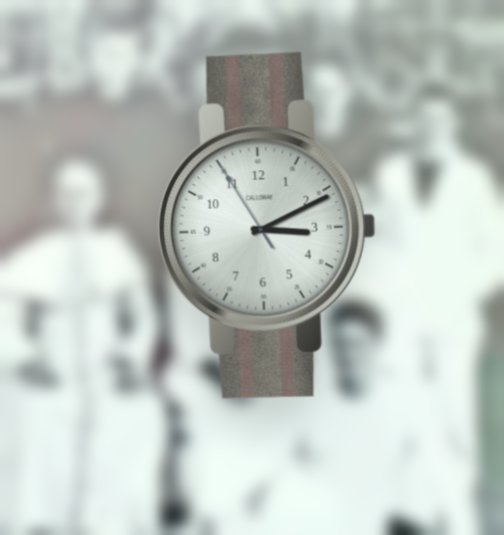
3.10.55
